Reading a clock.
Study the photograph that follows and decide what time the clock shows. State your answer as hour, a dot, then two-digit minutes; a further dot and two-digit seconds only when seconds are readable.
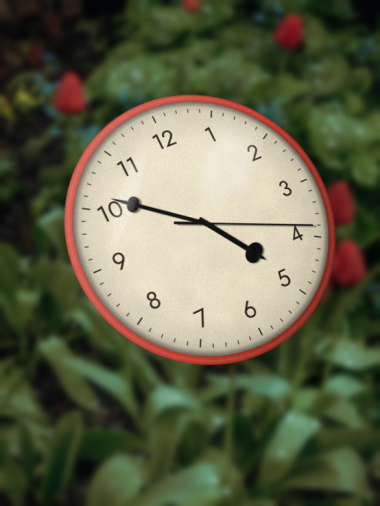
4.51.19
